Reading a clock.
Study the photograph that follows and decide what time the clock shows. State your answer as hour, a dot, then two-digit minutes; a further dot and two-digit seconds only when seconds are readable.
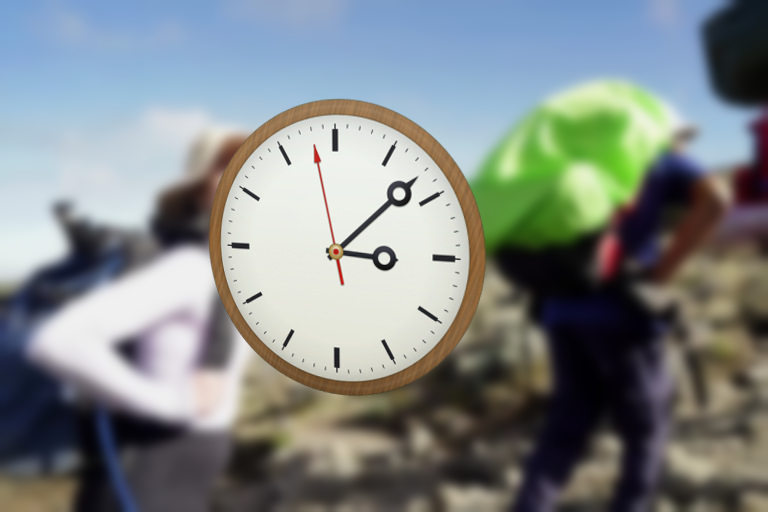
3.07.58
